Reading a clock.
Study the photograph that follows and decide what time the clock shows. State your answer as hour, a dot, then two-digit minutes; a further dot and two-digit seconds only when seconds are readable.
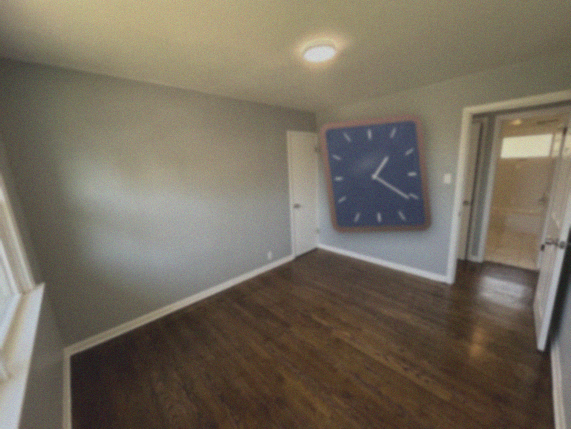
1.21
